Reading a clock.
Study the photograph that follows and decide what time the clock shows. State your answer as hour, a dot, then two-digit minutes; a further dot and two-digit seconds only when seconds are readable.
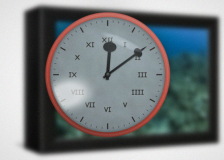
12.09
